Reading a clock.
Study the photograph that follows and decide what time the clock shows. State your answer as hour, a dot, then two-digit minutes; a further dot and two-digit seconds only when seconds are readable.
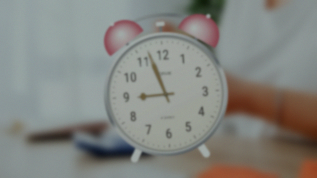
8.57
